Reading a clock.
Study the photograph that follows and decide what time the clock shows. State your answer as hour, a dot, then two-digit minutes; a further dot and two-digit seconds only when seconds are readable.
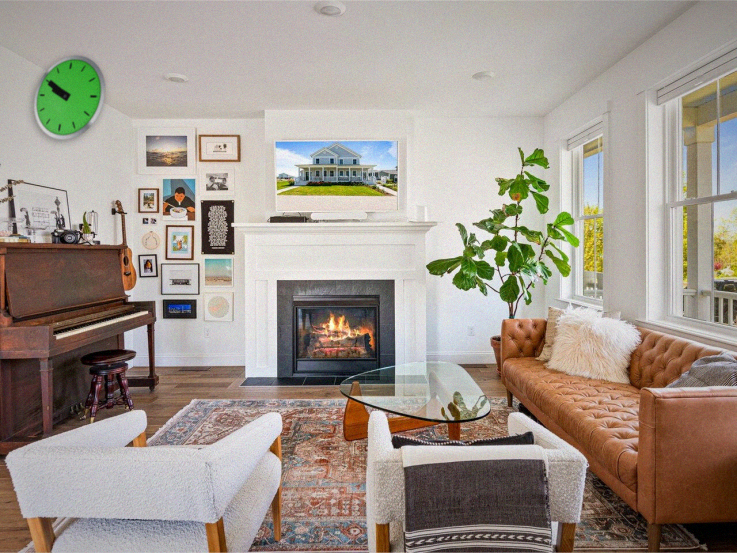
9.50
